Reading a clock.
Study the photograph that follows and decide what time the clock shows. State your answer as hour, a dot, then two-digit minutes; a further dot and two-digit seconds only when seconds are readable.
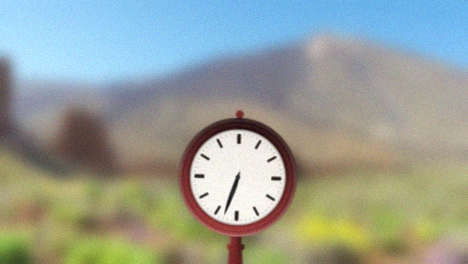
6.33
